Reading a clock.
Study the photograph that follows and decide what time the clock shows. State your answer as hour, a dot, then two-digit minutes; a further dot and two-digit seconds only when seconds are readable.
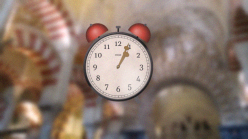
1.04
